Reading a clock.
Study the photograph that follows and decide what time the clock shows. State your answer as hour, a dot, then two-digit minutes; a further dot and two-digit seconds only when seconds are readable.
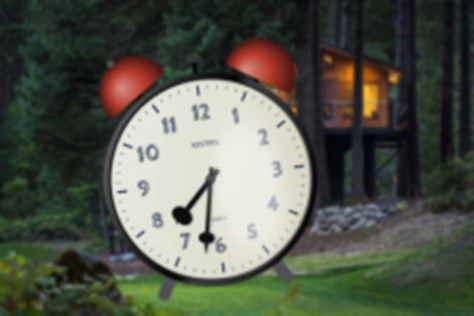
7.32
